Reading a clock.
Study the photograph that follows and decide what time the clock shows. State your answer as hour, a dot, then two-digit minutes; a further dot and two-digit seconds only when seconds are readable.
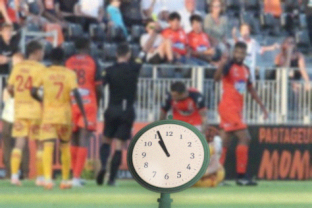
10.56
